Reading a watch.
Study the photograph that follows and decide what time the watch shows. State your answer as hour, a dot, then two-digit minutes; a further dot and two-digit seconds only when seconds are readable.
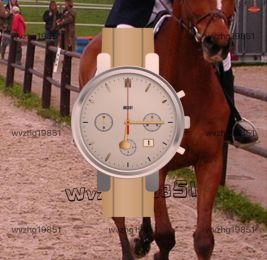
6.15
